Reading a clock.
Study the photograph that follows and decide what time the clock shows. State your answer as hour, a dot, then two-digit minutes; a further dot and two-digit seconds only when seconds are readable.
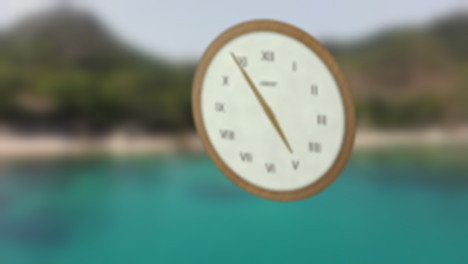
4.54
